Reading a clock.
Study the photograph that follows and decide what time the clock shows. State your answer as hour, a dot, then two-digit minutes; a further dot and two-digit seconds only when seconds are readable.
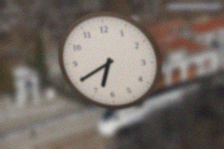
6.40
